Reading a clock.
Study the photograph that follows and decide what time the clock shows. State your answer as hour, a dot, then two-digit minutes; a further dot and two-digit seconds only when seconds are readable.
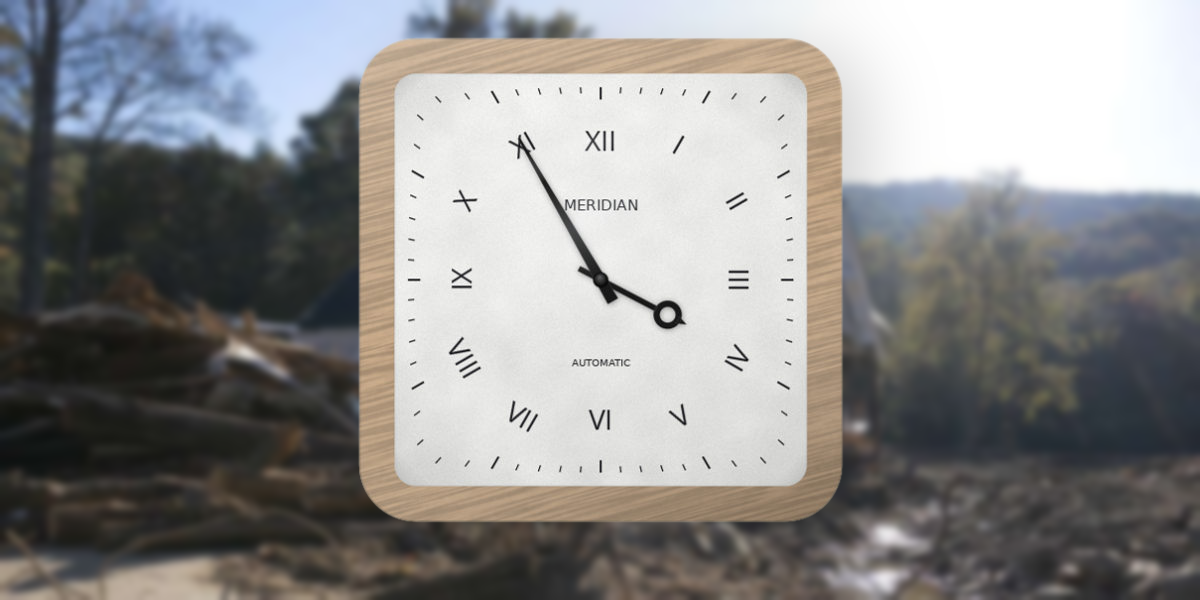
3.55
